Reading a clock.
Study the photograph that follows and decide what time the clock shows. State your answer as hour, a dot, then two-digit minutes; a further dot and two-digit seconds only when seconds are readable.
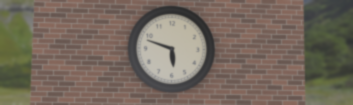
5.48
